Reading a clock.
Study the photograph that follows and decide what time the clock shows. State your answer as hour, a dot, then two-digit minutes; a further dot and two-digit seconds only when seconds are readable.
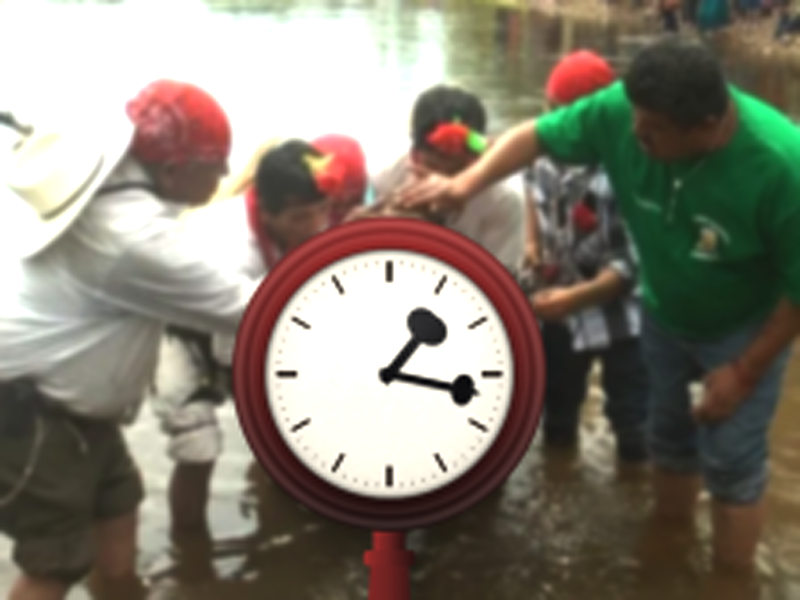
1.17
